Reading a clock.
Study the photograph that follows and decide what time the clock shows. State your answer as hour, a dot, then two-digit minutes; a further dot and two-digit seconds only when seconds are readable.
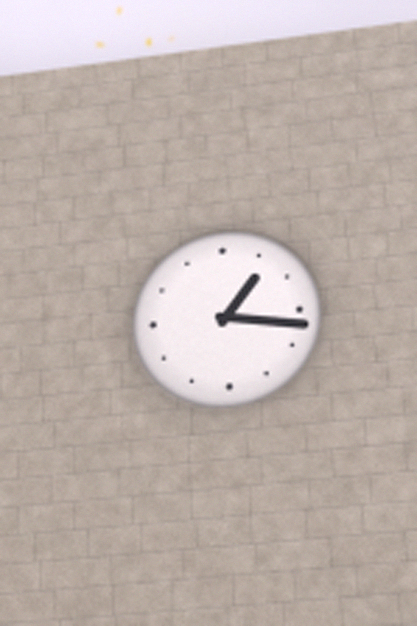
1.17
